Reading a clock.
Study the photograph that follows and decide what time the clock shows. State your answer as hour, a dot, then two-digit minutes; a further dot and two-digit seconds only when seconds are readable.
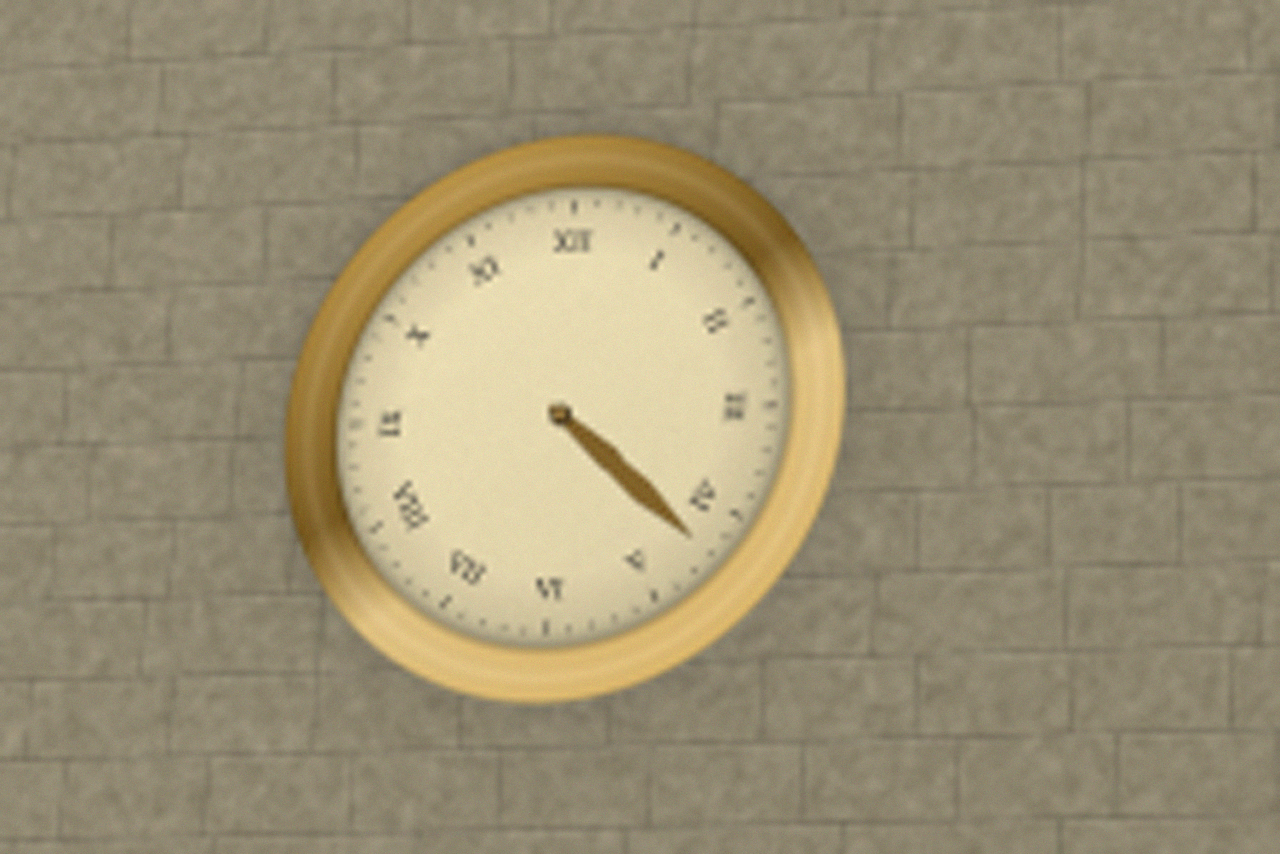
4.22
